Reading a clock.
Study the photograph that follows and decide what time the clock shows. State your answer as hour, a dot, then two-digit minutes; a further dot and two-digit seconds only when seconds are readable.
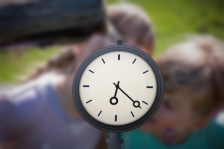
6.22
